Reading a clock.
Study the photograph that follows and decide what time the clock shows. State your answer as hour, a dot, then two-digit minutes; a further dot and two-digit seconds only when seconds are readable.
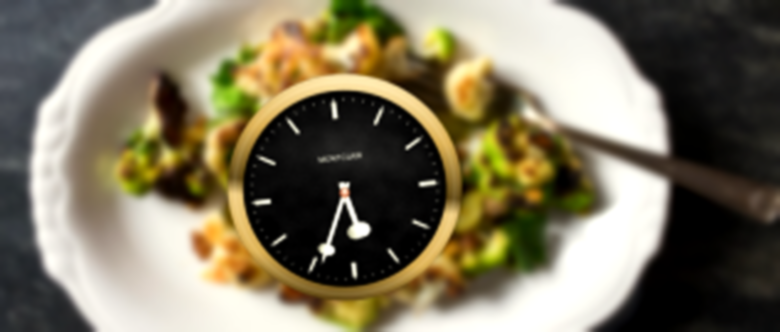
5.34
